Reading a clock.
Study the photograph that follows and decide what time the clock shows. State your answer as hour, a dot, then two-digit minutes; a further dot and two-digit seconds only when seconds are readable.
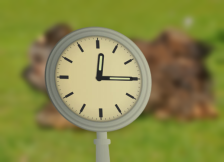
12.15
